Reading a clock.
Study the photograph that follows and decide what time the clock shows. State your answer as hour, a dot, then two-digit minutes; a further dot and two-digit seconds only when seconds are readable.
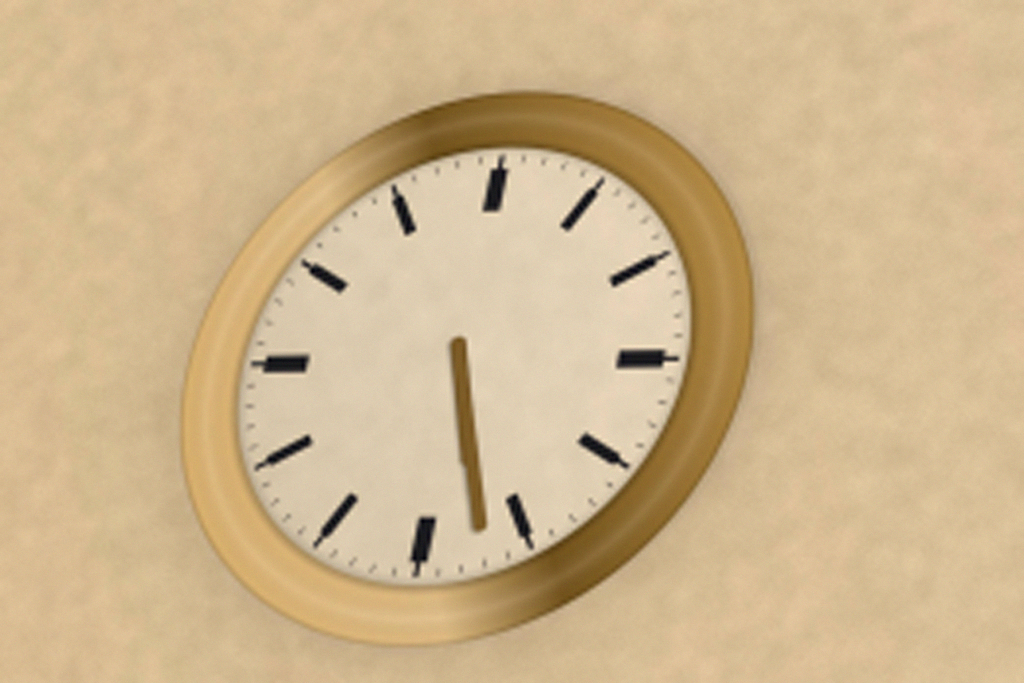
5.27
